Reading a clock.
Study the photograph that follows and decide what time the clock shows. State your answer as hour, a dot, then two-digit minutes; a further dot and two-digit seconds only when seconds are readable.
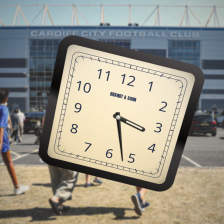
3.27
